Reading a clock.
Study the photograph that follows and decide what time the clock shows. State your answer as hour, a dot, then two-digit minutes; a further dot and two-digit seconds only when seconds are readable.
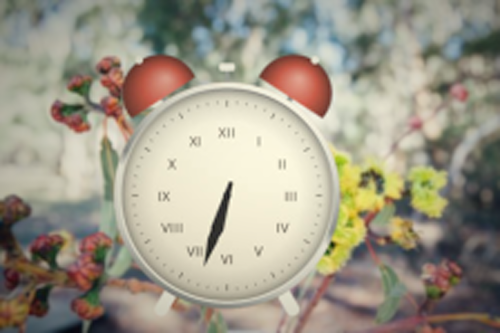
6.33
